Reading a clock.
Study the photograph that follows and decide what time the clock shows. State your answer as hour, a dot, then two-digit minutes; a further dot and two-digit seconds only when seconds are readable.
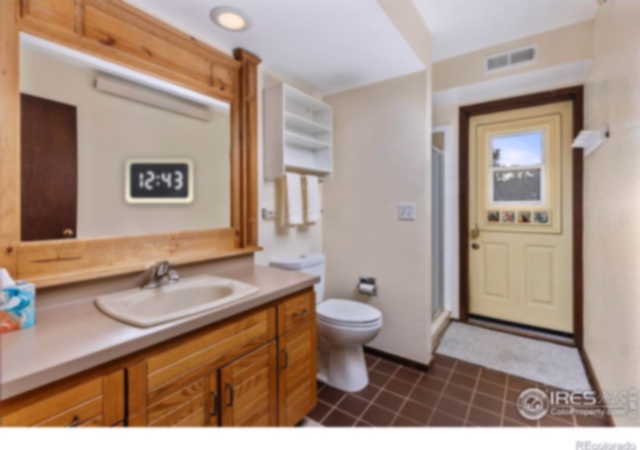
12.43
